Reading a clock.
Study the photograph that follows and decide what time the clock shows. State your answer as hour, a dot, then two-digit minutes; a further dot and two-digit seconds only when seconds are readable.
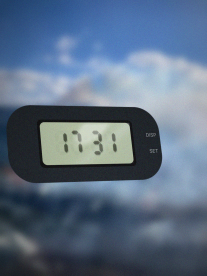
17.31
